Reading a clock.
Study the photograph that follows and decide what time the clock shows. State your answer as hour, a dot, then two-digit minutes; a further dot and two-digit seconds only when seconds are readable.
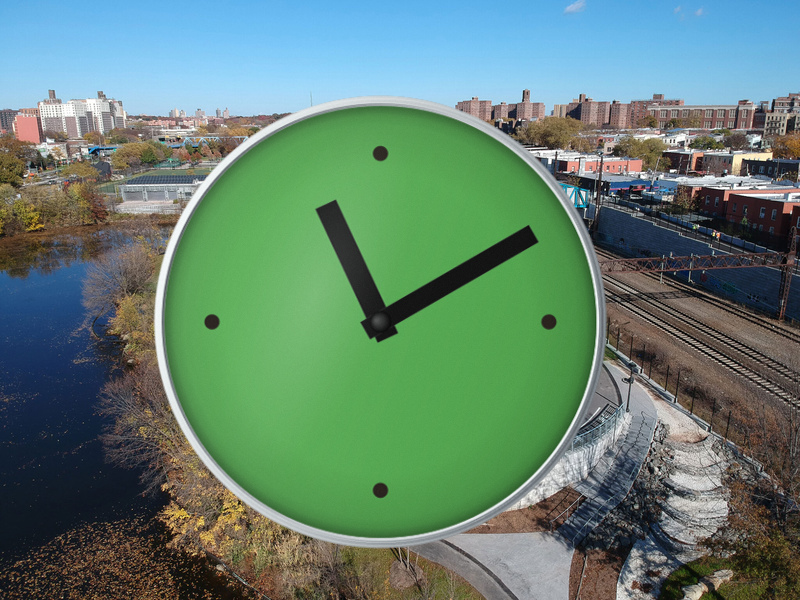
11.10
